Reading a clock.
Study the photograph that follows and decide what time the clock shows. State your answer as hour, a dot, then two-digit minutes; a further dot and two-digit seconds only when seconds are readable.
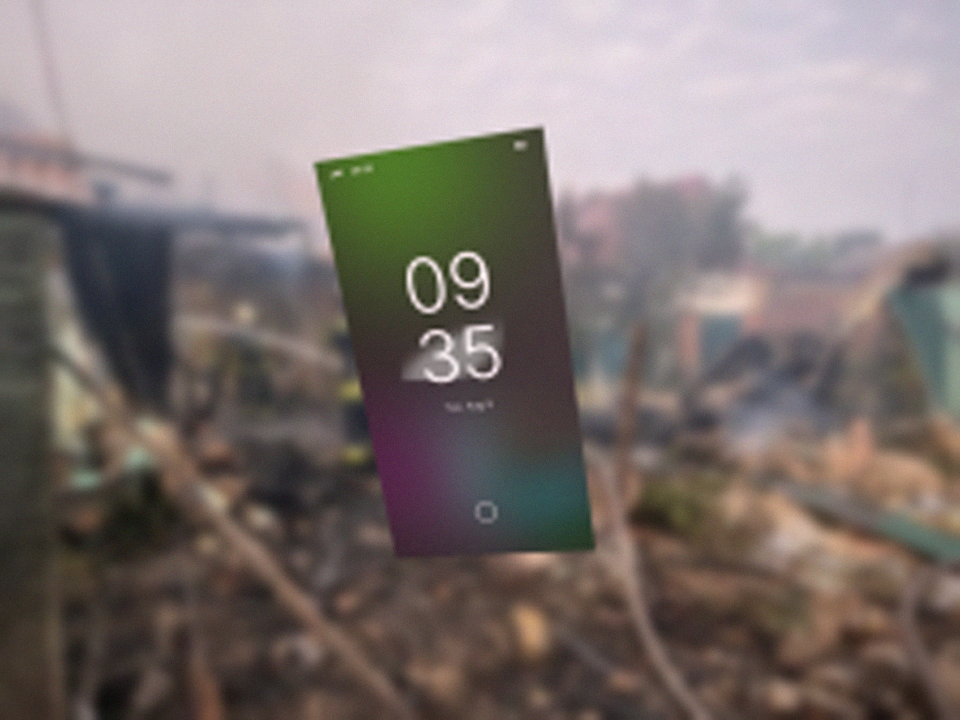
9.35
